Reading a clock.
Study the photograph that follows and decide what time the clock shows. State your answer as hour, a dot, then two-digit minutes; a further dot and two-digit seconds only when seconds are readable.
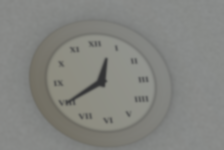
12.40
